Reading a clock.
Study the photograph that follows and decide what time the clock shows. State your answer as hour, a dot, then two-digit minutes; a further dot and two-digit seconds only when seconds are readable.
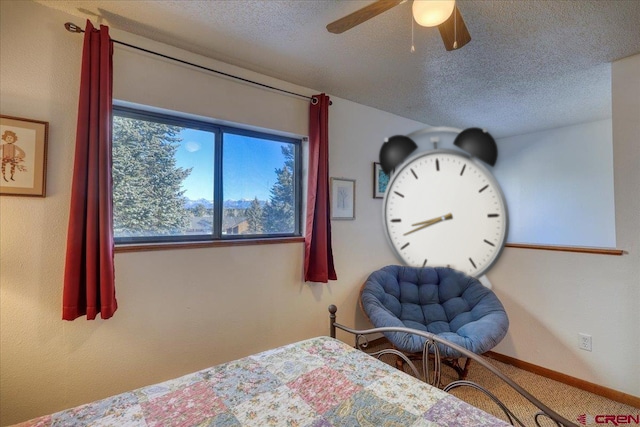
8.42
